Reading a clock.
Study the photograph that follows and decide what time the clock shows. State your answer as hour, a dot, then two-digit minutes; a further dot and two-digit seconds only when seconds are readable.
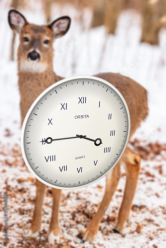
3.45
